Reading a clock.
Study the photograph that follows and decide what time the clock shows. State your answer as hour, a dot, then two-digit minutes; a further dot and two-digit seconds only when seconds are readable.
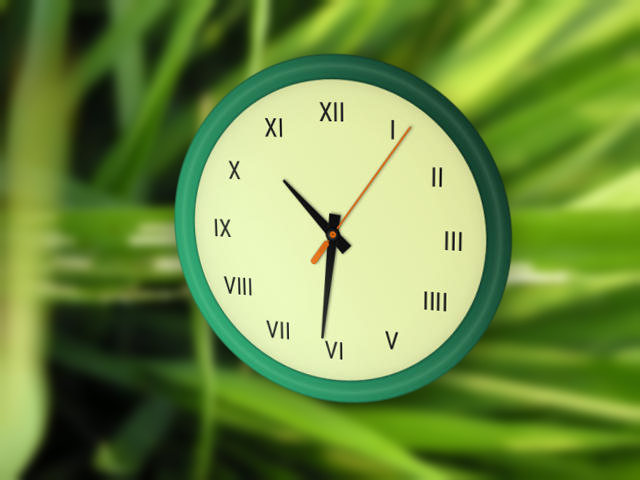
10.31.06
